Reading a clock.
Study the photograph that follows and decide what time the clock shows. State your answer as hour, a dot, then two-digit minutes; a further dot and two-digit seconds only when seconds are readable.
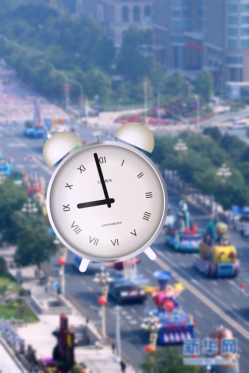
8.59
